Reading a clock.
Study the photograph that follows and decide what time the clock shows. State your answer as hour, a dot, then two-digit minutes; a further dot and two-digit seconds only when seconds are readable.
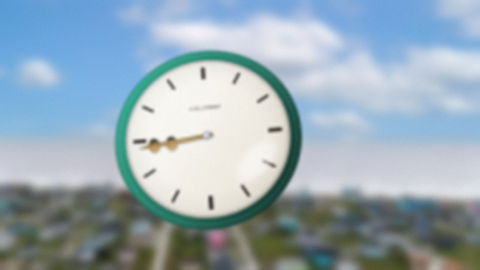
8.44
